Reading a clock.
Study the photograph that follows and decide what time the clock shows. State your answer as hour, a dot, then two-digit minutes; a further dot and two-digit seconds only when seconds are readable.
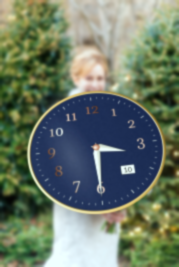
3.30
